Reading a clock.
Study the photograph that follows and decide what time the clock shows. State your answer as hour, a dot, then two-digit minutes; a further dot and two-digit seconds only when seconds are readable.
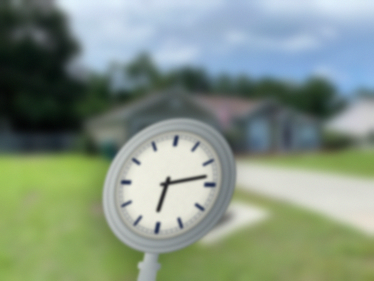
6.13
